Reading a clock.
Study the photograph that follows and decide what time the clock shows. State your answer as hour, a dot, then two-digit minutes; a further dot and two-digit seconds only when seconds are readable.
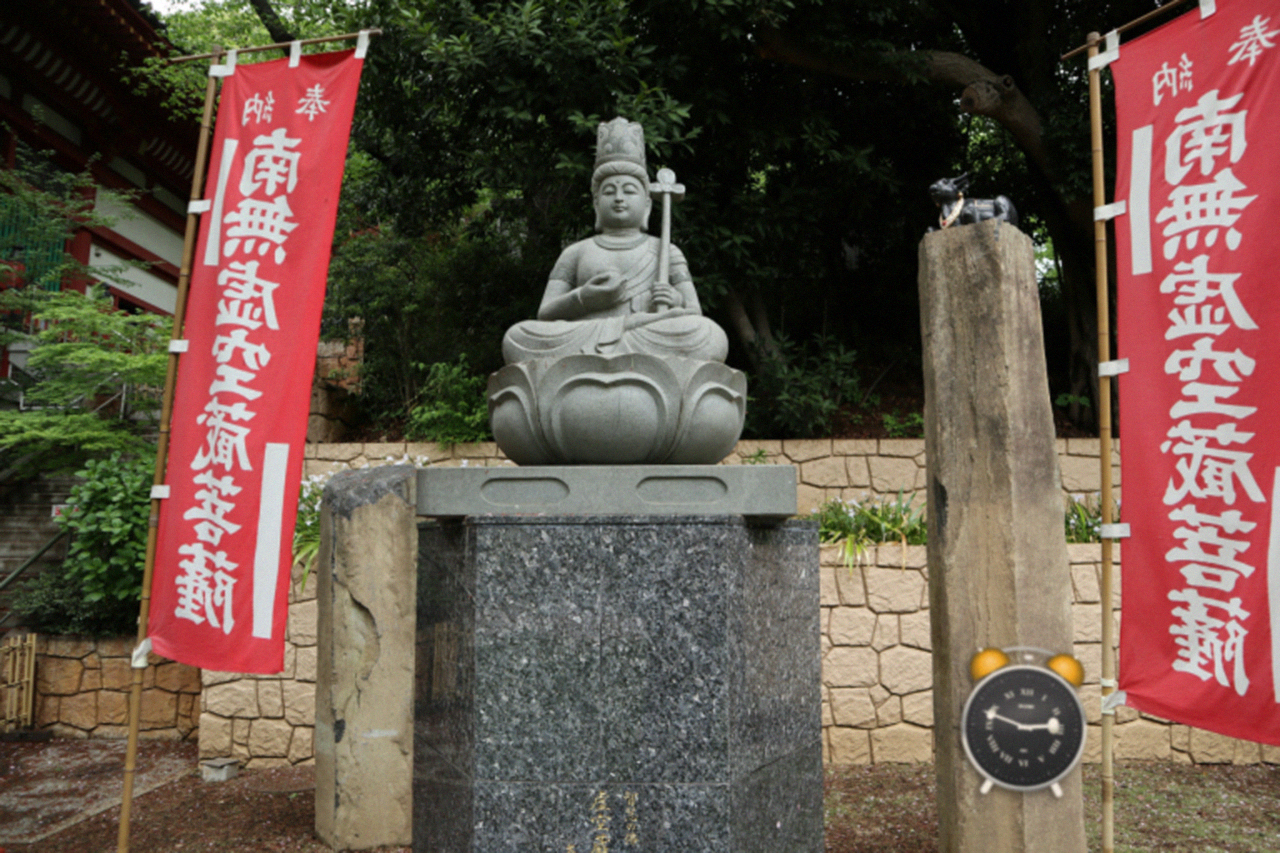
2.48
